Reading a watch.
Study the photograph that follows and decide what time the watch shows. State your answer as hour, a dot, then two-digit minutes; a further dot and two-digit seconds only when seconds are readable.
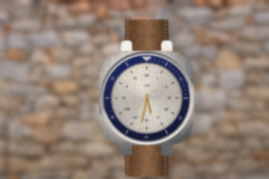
5.32
